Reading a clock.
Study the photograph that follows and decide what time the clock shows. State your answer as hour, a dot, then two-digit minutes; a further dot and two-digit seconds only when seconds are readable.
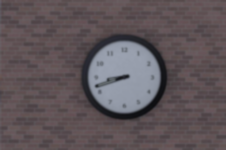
8.42
